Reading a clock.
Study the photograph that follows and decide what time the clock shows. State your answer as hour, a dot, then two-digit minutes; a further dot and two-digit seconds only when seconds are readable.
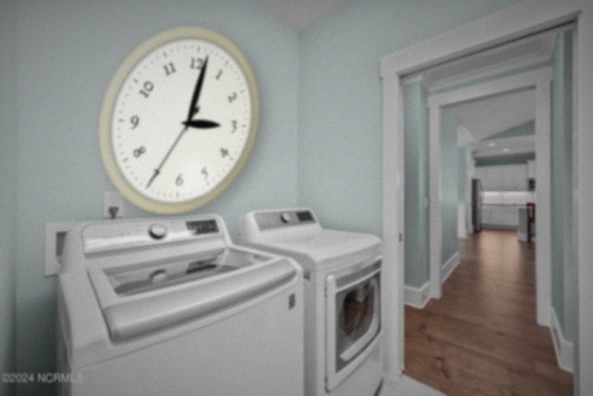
3.01.35
